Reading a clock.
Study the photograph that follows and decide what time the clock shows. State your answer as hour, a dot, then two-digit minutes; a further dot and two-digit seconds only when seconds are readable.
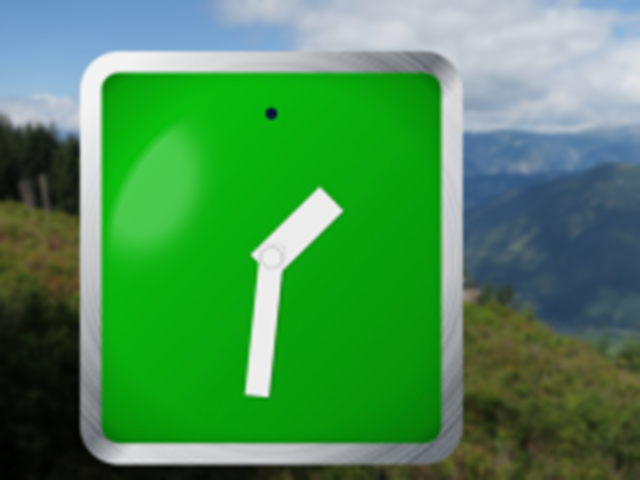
1.31
